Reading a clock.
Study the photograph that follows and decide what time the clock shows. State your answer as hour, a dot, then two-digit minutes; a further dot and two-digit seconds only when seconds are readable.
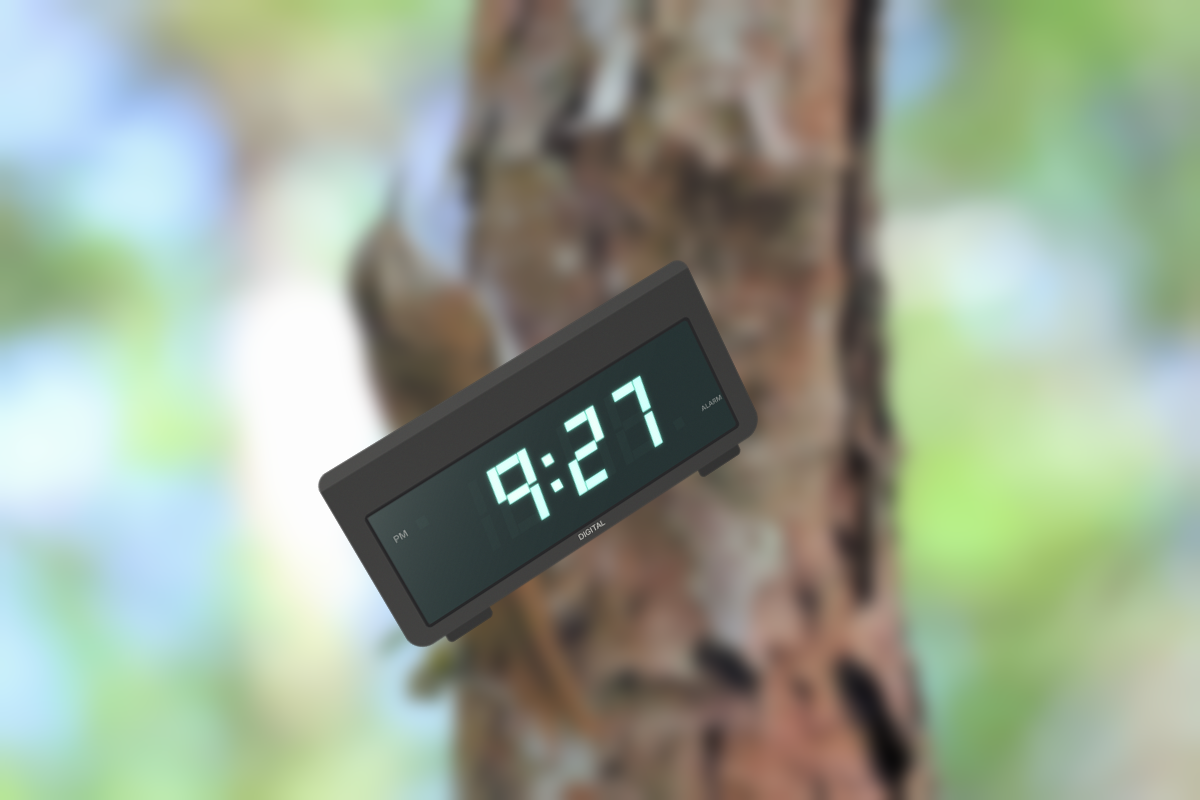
9.27
